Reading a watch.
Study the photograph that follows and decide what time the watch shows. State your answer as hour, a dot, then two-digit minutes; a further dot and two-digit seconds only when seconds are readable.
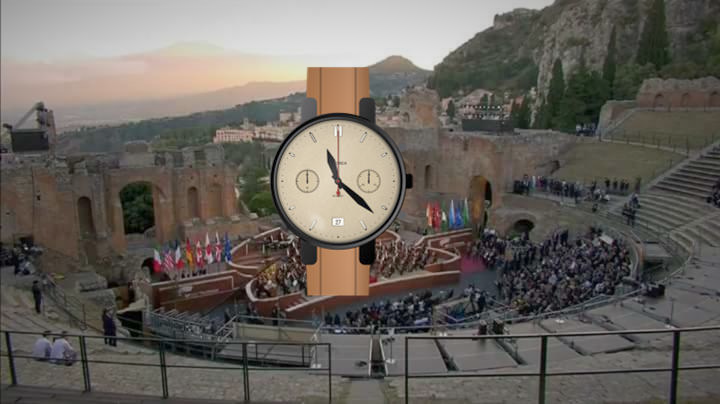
11.22
